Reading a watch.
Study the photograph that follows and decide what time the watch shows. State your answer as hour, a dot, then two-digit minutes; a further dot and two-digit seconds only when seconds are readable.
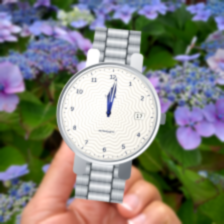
12.01
